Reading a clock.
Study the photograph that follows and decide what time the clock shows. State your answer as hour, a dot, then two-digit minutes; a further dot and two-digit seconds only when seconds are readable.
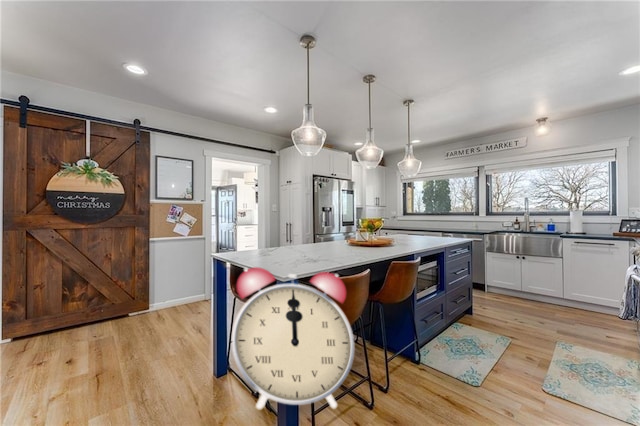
12.00
